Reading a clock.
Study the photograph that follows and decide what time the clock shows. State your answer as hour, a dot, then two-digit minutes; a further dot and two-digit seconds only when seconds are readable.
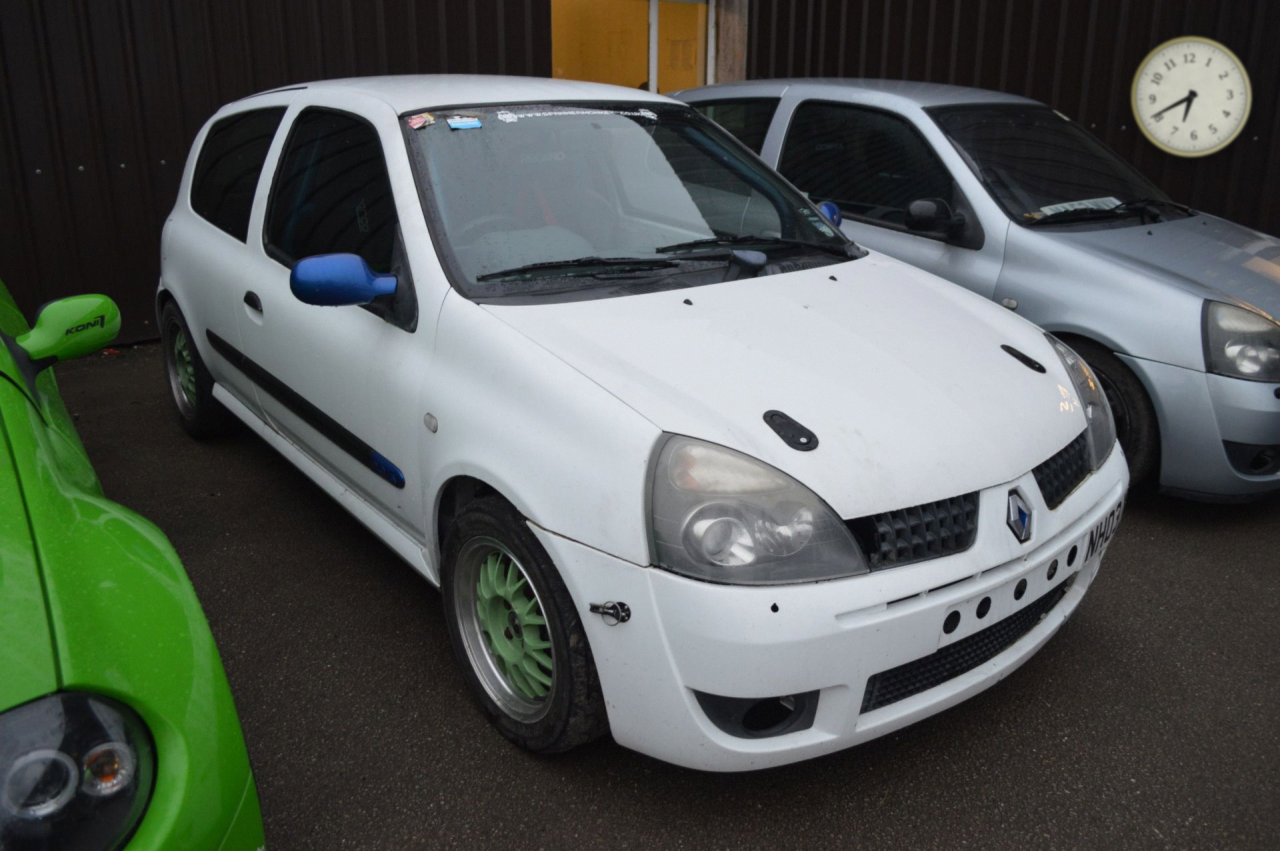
6.41
